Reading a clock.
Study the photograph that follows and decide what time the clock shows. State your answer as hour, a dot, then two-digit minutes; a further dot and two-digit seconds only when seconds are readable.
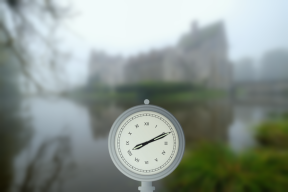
8.11
